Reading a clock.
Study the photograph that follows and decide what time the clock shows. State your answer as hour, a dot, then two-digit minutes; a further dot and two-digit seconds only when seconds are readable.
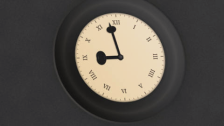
8.58
